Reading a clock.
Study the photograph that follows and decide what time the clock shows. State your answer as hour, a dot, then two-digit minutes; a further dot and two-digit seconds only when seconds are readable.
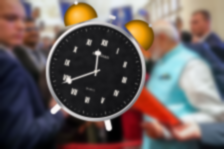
11.39
